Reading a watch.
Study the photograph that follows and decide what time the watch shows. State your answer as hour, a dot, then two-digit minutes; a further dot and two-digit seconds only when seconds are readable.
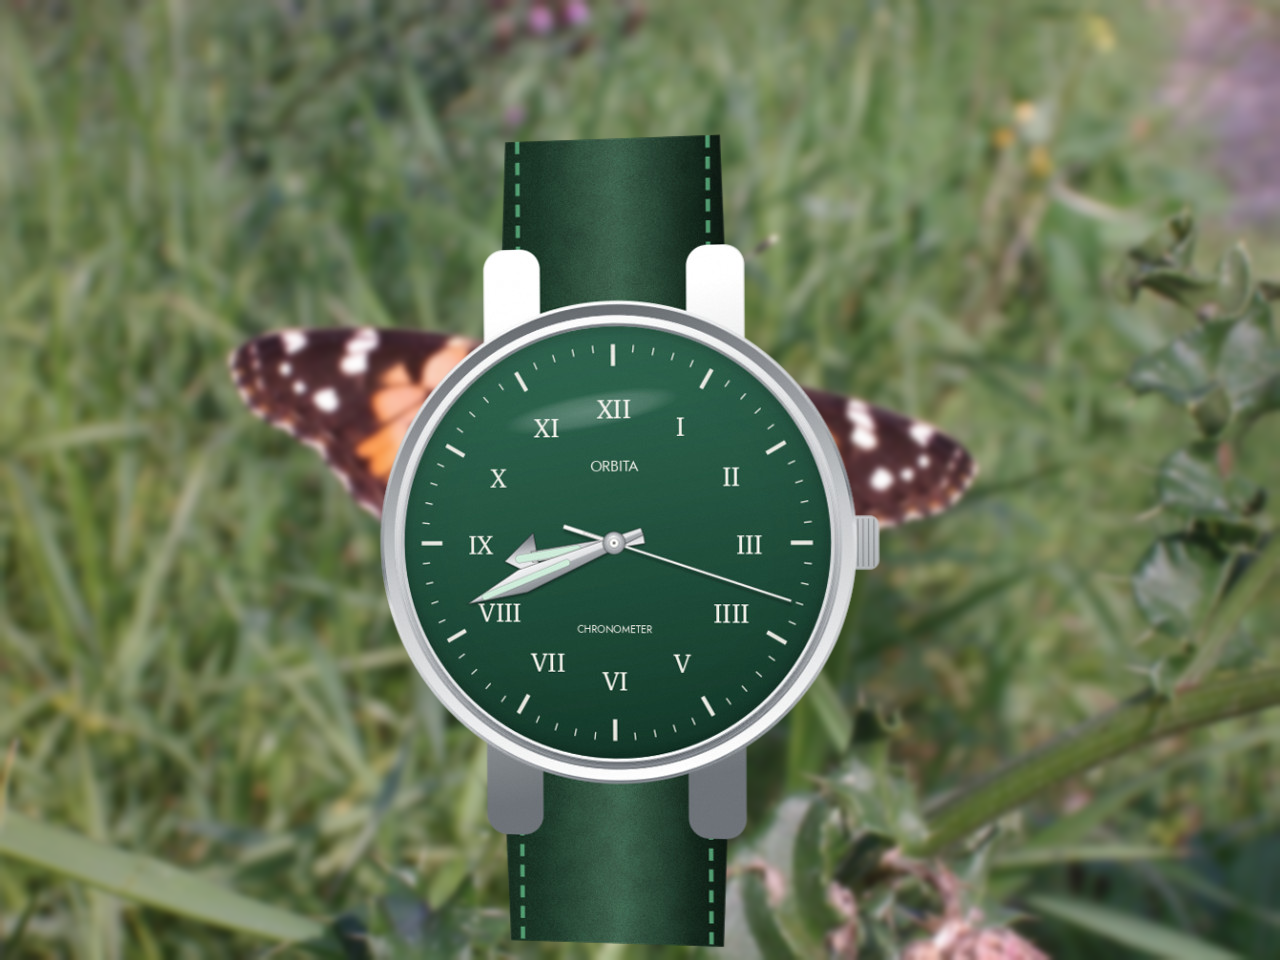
8.41.18
